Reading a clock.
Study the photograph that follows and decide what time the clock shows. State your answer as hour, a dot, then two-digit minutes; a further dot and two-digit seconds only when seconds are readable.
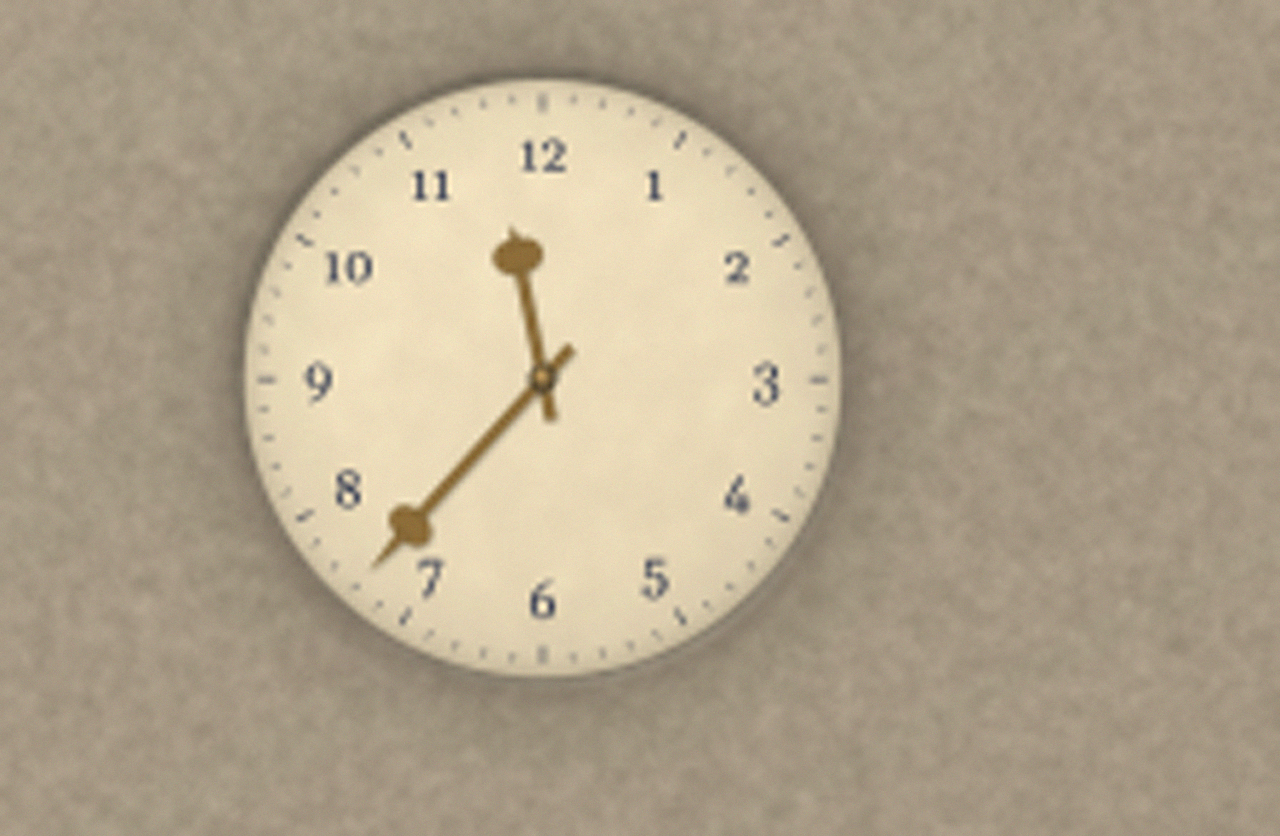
11.37
